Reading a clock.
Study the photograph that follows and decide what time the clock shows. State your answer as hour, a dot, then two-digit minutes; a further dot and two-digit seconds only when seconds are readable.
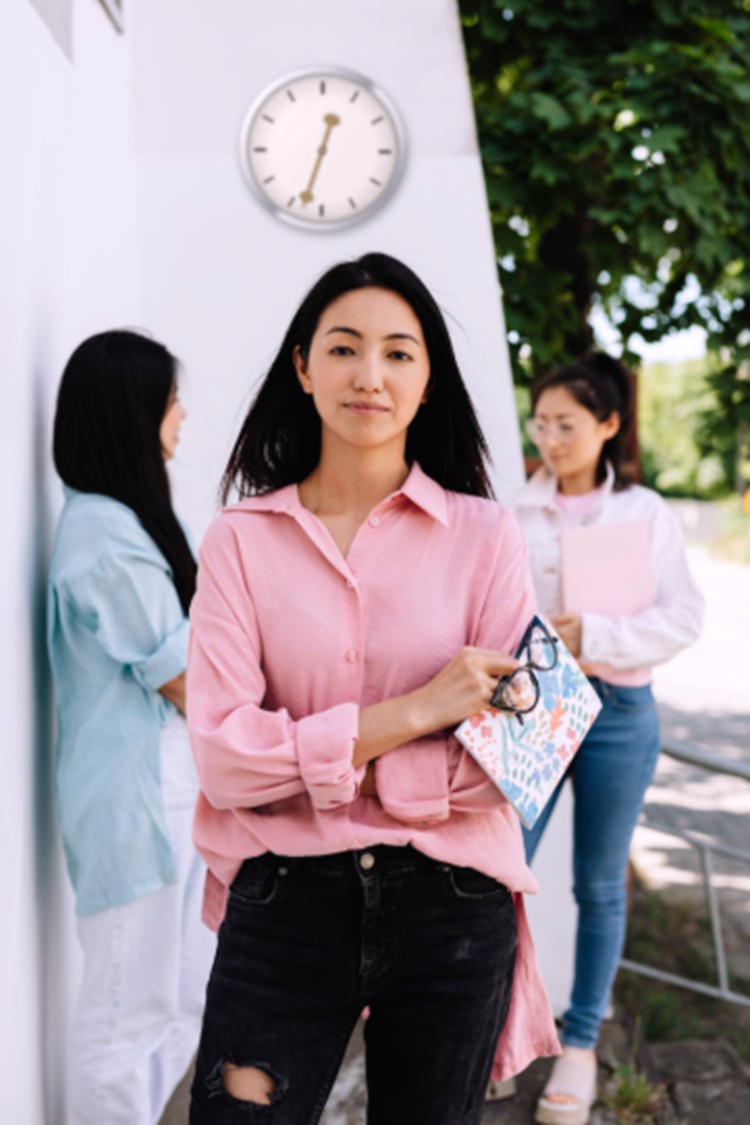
12.33
